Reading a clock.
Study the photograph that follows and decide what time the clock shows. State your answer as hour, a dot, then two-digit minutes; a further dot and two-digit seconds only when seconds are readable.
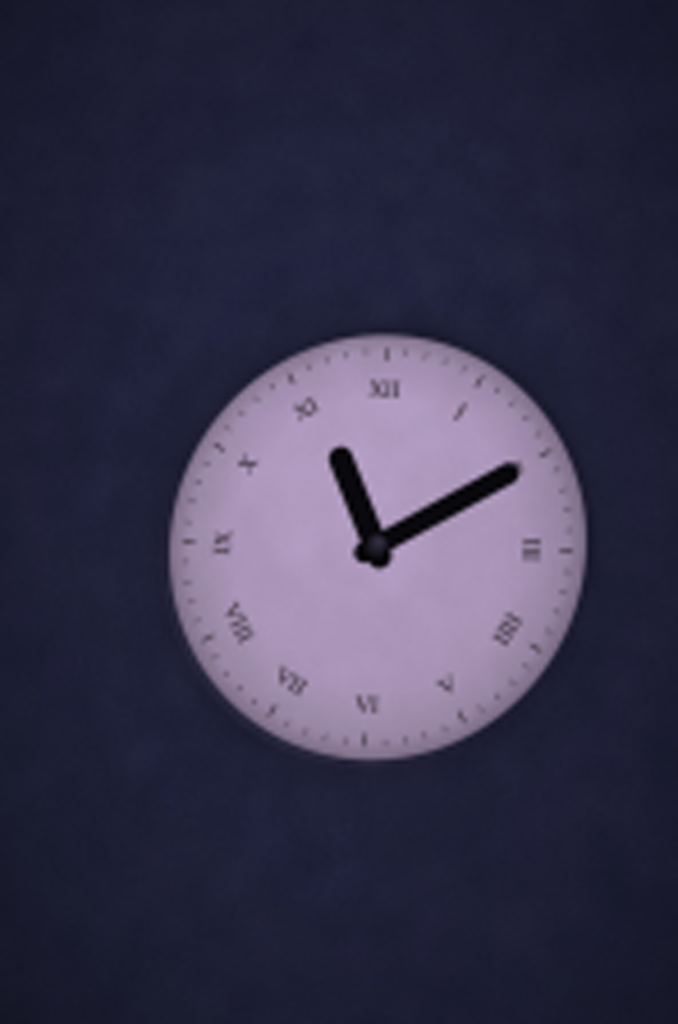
11.10
